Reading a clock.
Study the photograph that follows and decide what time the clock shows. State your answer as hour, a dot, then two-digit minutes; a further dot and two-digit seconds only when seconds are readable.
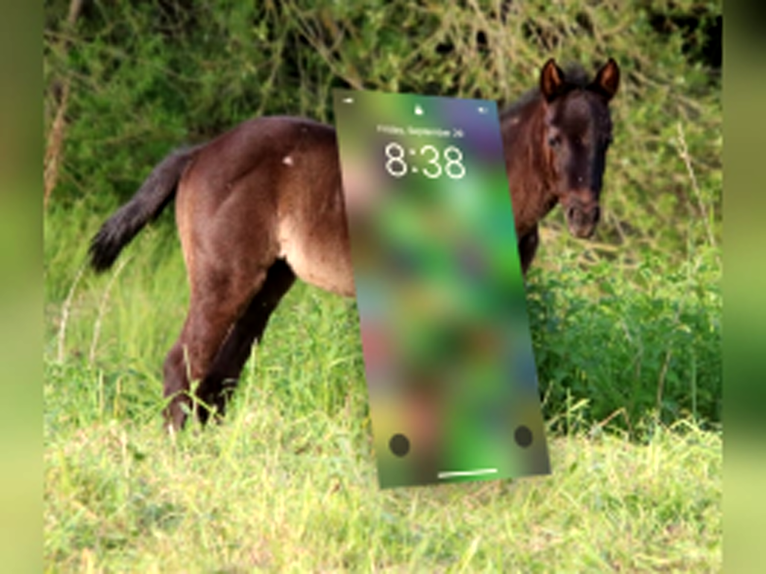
8.38
